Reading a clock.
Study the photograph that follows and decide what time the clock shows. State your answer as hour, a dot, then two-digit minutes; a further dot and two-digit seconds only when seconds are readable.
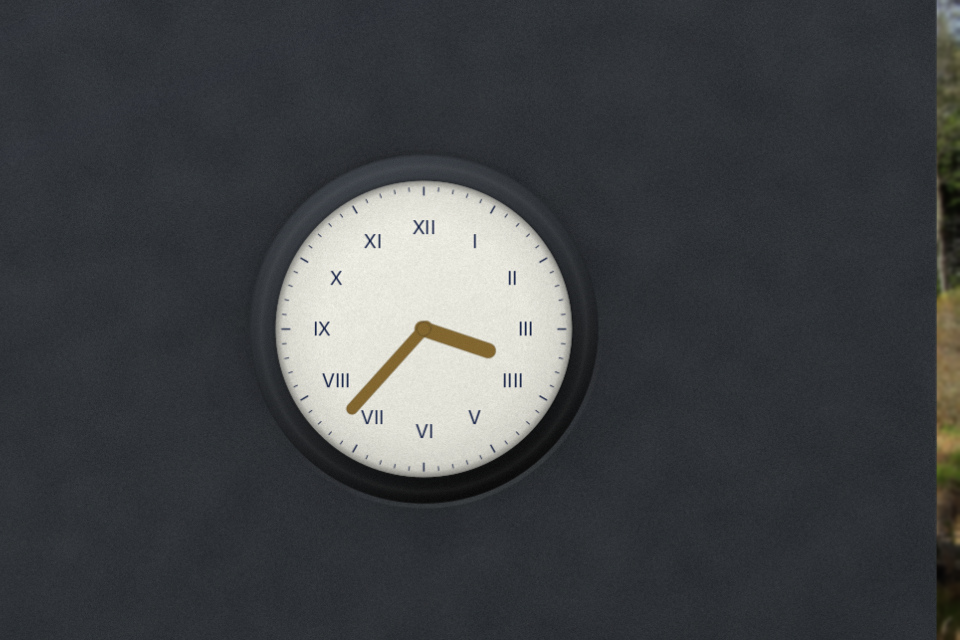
3.37
